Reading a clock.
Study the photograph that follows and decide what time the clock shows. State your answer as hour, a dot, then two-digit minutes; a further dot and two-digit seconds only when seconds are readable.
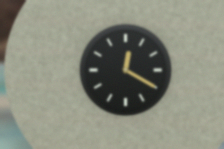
12.20
